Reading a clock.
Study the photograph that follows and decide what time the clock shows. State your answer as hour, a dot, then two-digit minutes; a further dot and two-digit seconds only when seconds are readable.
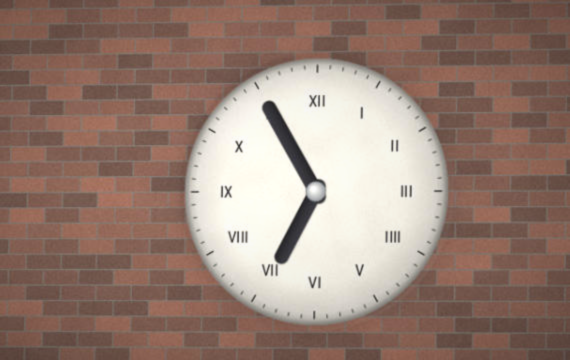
6.55
